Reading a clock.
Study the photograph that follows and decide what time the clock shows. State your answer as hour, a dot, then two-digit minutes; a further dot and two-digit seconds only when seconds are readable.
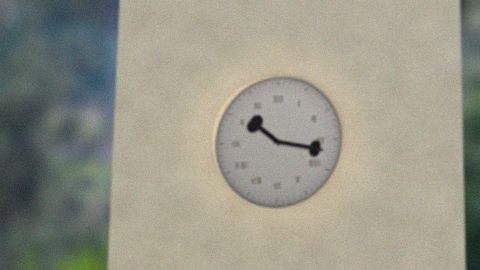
10.17
